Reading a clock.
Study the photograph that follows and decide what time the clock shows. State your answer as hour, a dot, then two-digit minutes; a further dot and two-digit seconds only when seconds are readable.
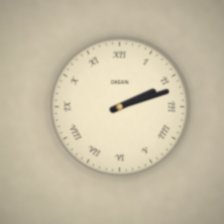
2.12
